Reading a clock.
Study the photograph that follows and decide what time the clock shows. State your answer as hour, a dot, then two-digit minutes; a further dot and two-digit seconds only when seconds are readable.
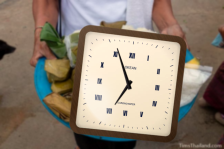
6.56
